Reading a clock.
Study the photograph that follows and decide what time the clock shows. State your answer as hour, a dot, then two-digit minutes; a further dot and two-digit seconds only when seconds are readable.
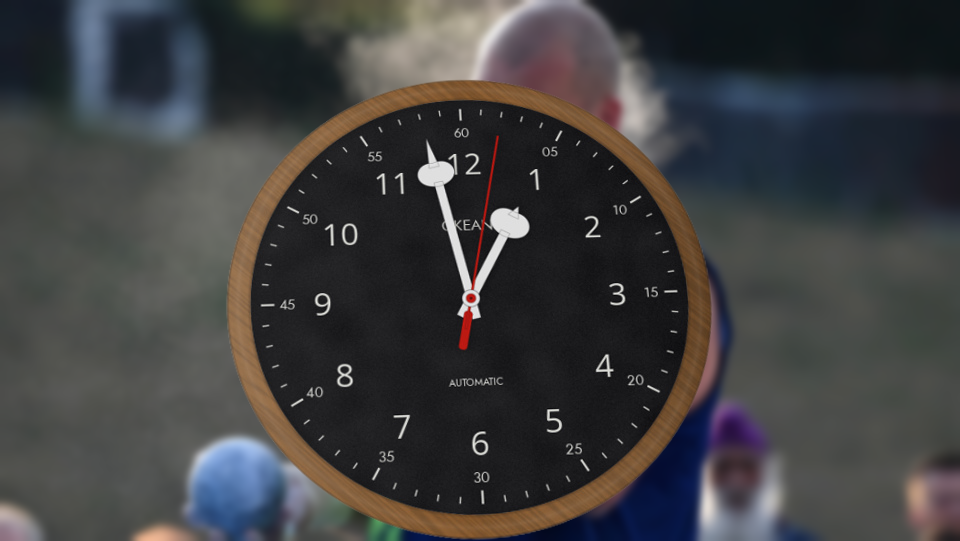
12.58.02
